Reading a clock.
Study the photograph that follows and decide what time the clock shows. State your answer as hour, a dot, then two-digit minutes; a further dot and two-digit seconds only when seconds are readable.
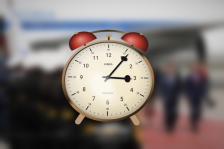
3.06
